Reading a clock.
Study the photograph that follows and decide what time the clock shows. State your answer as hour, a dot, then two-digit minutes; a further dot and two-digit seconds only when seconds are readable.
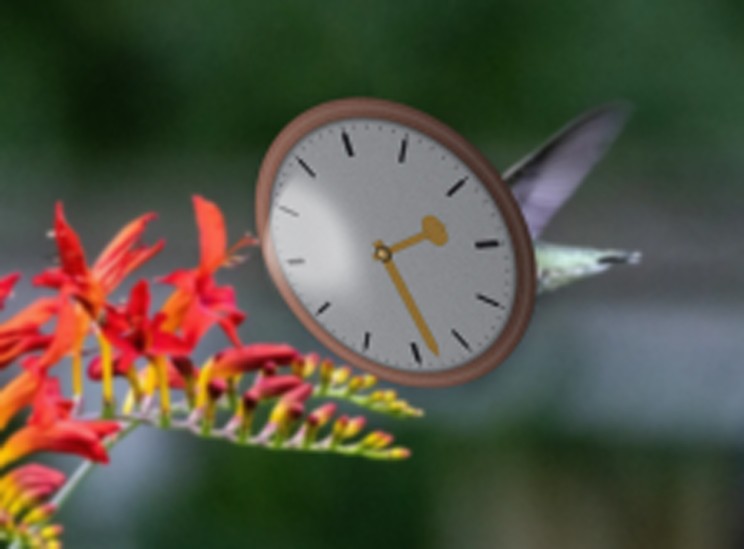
2.28
